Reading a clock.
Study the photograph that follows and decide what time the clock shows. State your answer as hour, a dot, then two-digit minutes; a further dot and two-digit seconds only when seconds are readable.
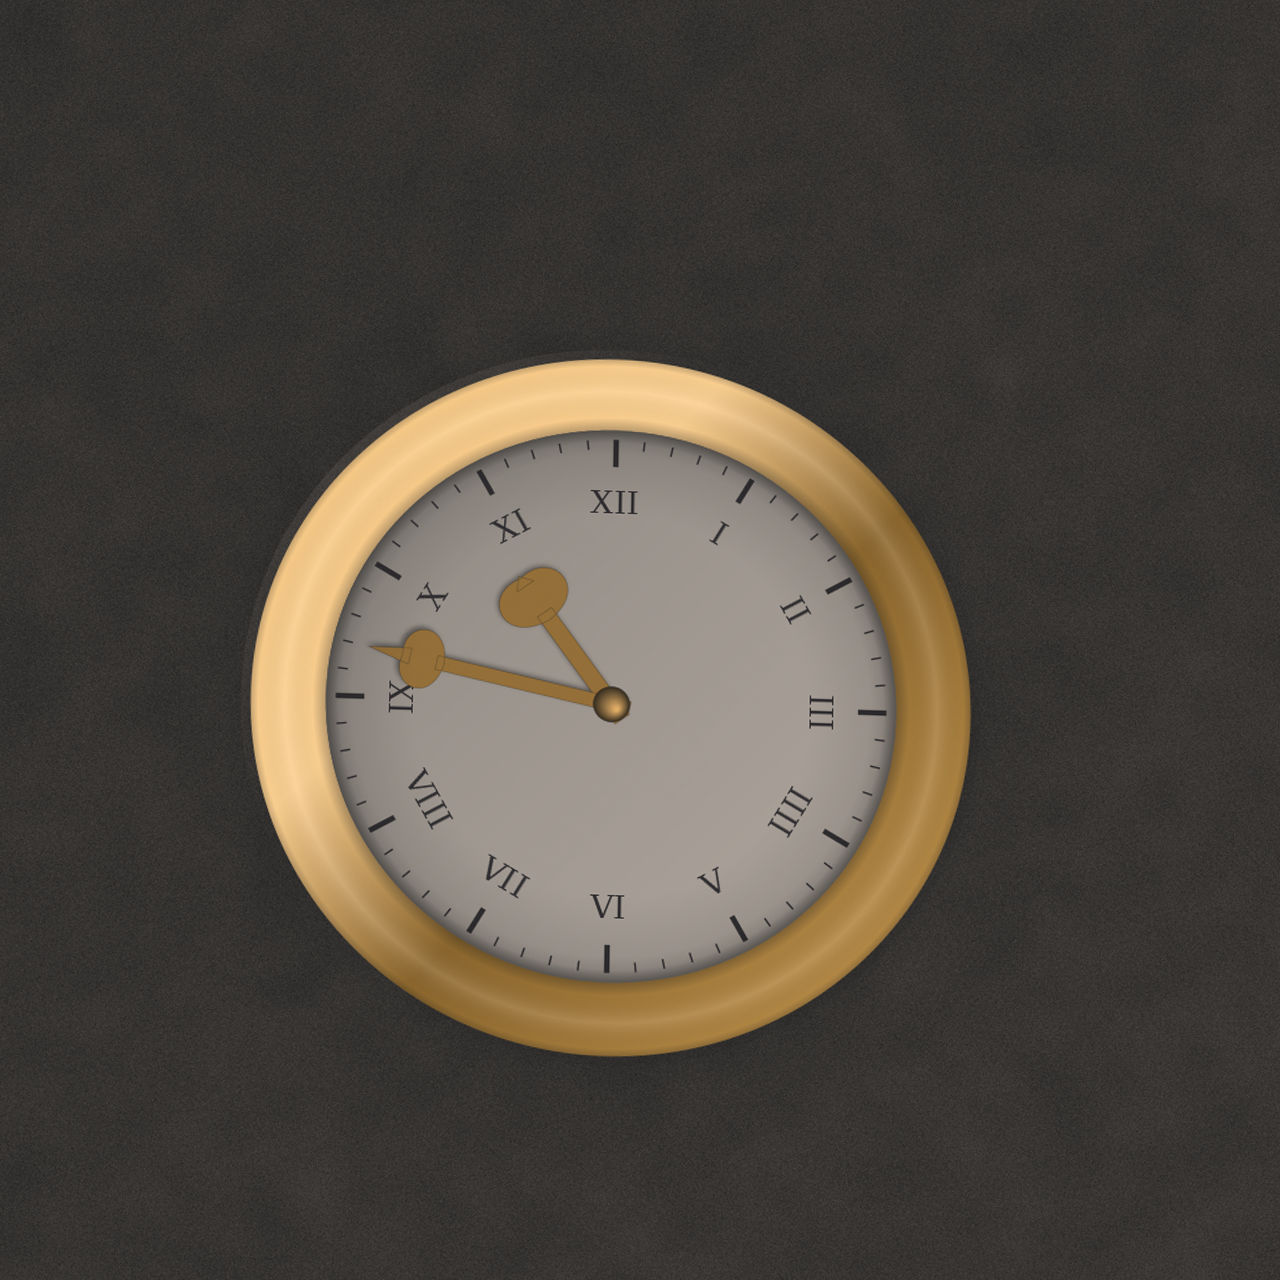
10.47
